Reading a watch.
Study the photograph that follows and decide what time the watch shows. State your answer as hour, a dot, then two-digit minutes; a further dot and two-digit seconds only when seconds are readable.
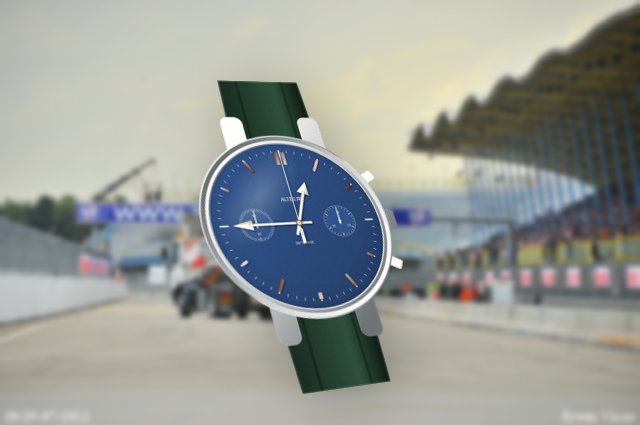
12.45
